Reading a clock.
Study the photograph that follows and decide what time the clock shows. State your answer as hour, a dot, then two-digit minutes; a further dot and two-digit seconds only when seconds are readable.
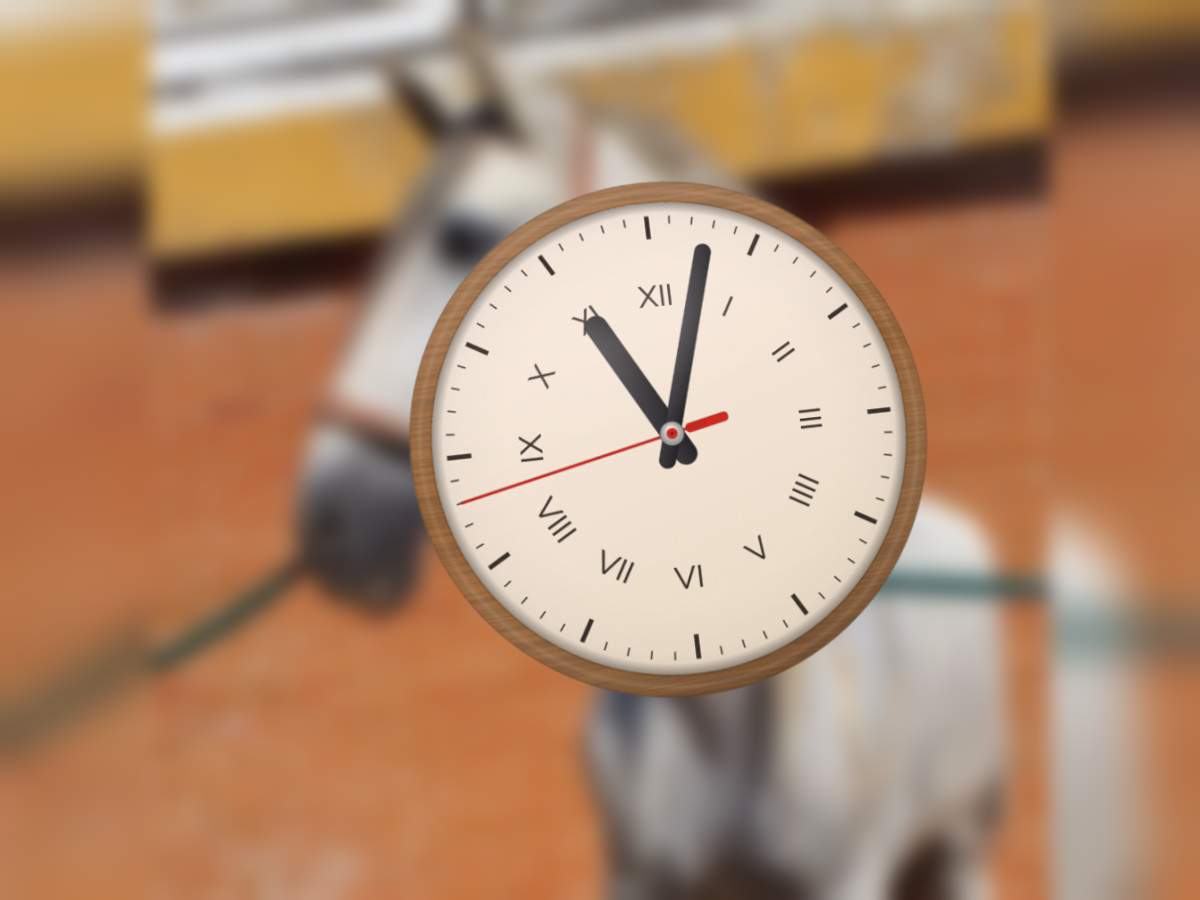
11.02.43
